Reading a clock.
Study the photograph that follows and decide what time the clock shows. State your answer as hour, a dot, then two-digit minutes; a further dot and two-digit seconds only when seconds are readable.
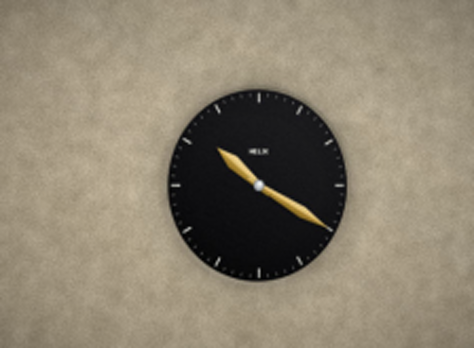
10.20
